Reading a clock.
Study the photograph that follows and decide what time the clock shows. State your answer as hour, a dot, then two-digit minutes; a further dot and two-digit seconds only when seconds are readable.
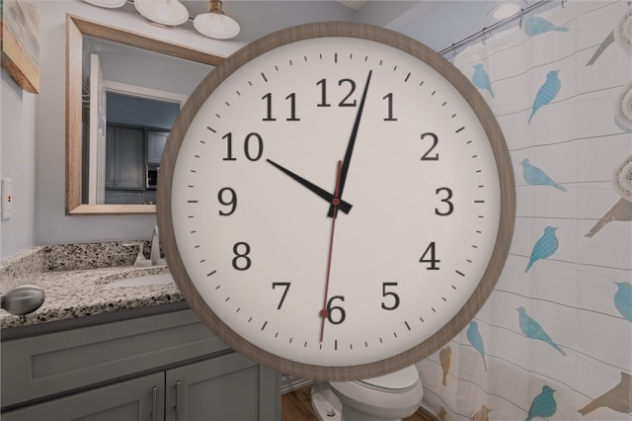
10.02.31
